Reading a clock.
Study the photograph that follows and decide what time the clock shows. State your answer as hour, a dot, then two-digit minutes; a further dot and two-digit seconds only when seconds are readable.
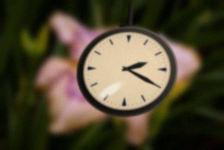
2.20
